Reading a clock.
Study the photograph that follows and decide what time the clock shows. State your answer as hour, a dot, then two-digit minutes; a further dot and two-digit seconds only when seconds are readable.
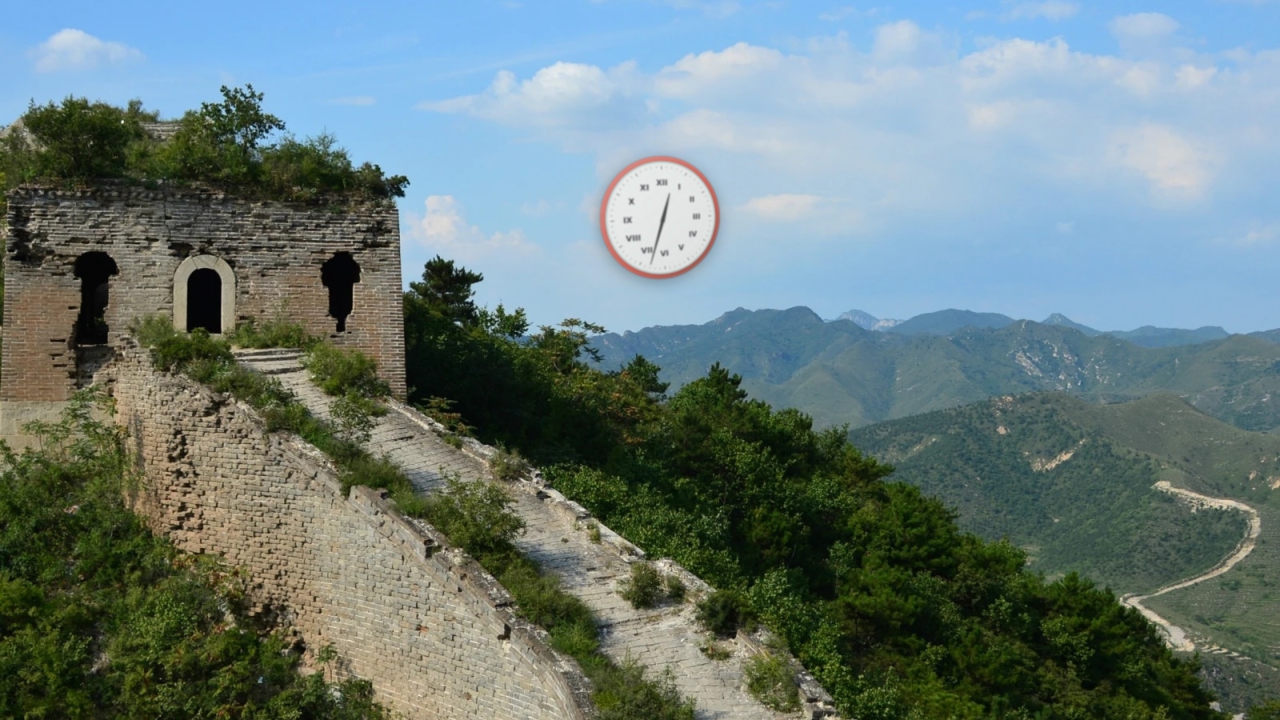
12.33
